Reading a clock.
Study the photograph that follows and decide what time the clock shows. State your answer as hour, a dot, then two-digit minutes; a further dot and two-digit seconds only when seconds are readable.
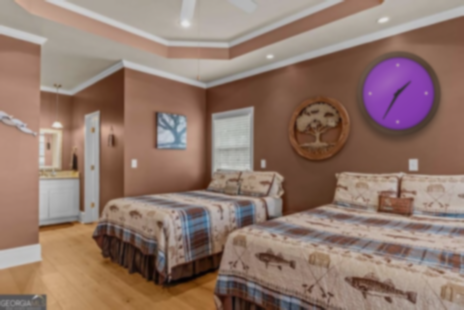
1.35
